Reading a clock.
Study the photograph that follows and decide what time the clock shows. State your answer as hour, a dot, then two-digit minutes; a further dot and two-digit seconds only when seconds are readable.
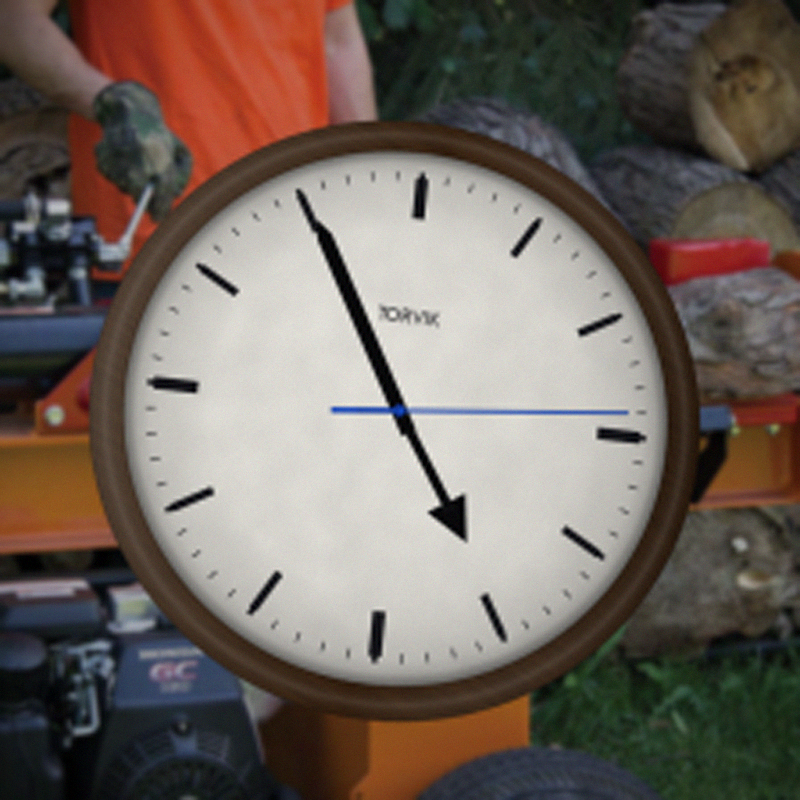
4.55.14
